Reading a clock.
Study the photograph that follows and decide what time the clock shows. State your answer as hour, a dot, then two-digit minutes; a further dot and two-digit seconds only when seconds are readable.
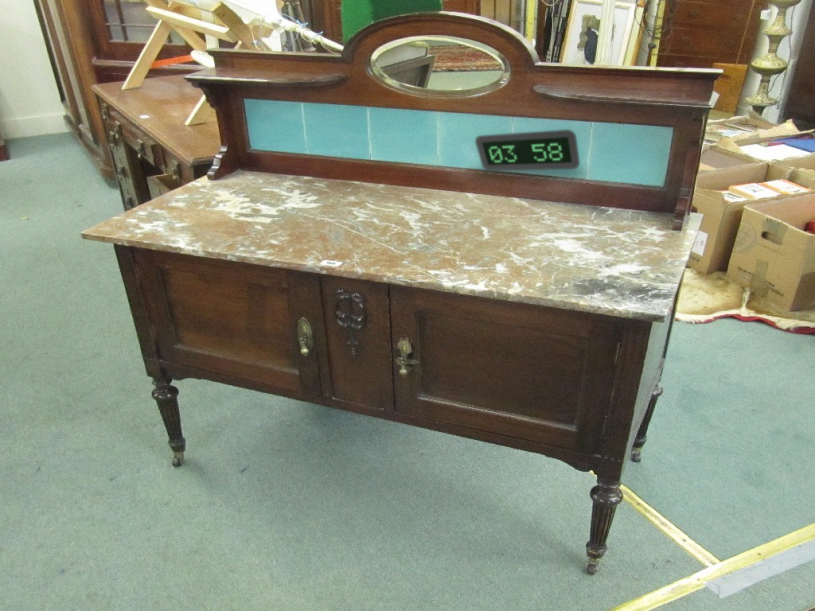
3.58
